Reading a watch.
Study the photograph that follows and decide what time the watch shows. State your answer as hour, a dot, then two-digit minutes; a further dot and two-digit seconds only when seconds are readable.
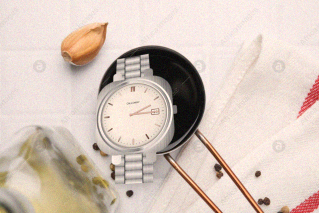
2.15
